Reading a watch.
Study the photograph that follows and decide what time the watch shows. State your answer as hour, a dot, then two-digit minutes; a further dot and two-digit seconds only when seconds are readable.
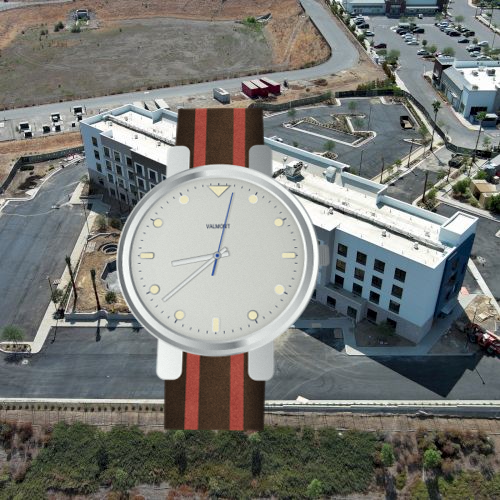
8.38.02
